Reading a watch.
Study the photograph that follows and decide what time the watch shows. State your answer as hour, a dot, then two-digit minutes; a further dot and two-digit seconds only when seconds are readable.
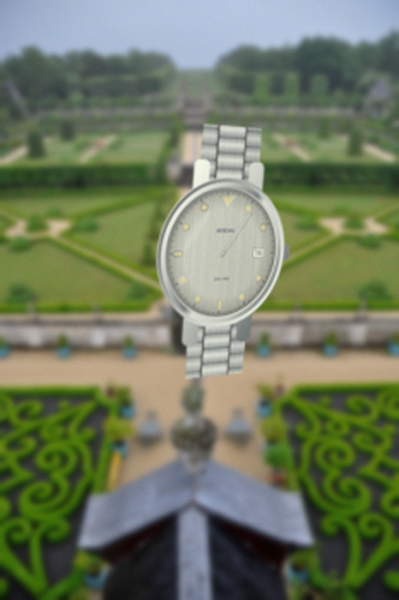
1.06
